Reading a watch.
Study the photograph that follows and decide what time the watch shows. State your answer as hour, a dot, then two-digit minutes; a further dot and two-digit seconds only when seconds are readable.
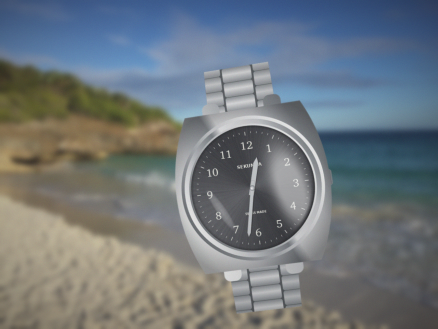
12.32
